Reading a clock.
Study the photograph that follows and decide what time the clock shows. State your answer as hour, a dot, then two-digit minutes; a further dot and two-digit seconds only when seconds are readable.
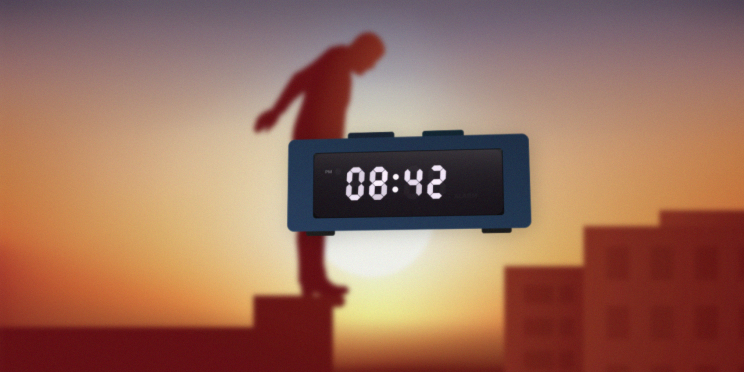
8.42
